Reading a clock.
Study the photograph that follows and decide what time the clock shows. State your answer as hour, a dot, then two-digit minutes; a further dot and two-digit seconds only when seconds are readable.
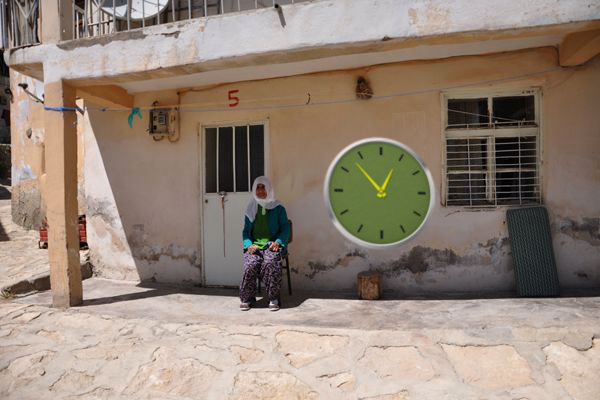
12.53
